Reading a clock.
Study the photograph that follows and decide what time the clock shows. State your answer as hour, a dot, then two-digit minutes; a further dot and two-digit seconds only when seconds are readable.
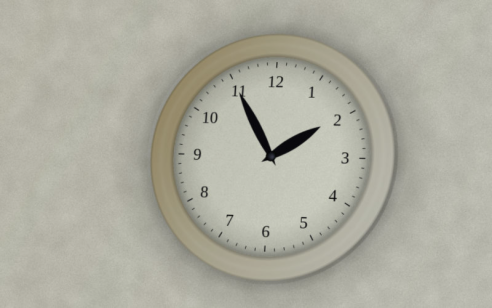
1.55
